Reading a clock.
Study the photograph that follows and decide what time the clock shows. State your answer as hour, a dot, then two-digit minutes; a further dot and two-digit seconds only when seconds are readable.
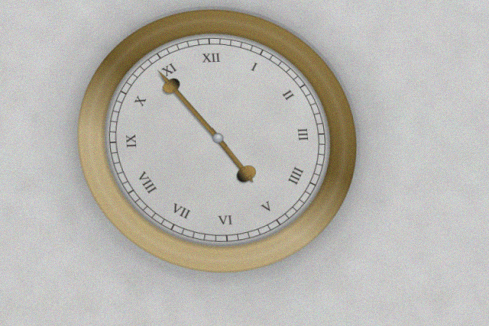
4.54
